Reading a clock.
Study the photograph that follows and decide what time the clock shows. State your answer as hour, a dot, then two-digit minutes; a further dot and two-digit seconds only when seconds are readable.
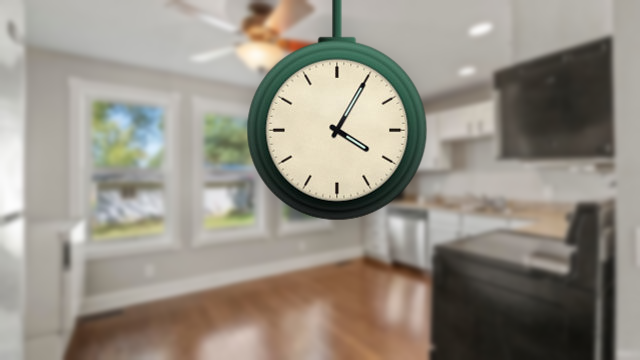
4.05
